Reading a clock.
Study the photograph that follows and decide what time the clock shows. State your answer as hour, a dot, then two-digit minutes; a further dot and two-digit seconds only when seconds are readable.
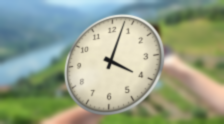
4.03
